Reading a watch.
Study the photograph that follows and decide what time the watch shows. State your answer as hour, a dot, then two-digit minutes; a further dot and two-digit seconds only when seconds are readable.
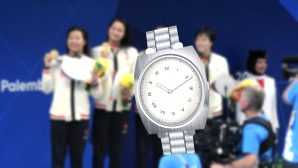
10.11
